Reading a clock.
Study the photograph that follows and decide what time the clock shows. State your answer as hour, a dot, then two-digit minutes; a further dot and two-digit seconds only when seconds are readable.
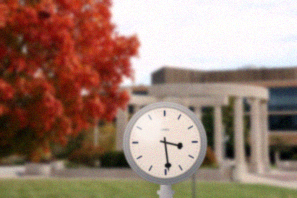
3.29
